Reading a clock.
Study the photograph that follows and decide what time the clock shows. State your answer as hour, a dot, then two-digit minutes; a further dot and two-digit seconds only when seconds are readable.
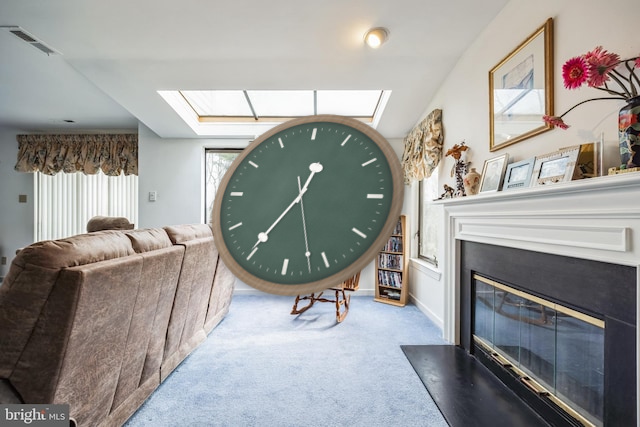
12.35.27
